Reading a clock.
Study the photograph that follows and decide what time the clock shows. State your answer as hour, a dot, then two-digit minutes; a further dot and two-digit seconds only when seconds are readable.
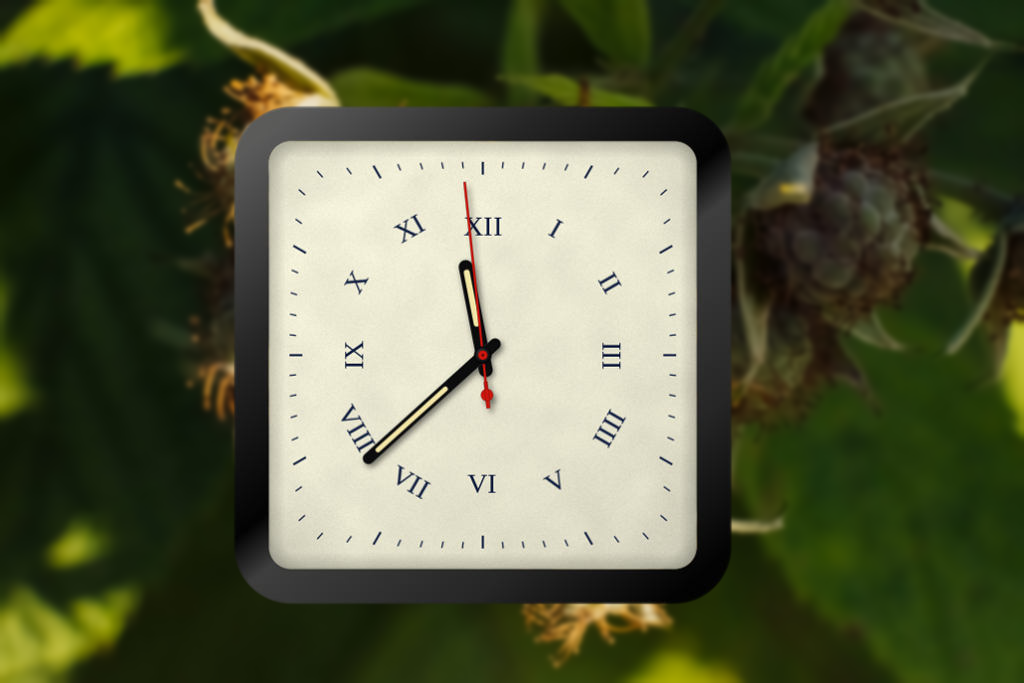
11.37.59
